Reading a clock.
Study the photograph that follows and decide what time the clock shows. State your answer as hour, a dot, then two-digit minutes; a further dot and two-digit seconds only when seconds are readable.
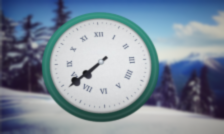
7.39
